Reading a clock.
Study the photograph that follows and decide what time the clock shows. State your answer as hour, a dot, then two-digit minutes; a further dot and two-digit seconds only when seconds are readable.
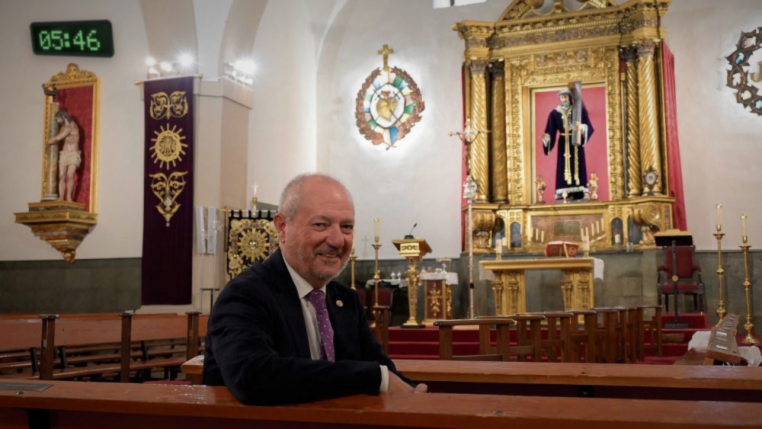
5.46
